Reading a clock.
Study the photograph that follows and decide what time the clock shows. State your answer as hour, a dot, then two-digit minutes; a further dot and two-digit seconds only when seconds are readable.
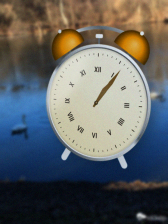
1.06
